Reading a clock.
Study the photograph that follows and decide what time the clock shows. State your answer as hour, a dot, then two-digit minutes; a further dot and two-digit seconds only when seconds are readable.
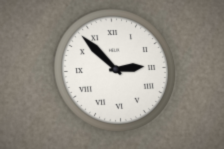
2.53
